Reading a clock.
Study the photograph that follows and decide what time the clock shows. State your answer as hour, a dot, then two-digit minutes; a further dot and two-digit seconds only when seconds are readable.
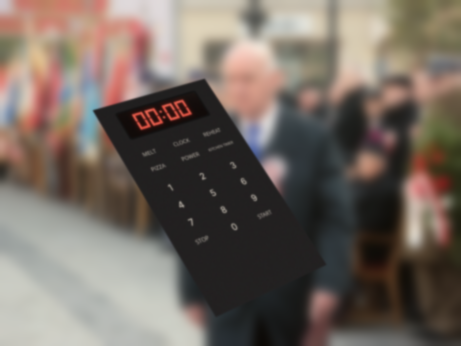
0.00
